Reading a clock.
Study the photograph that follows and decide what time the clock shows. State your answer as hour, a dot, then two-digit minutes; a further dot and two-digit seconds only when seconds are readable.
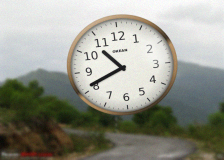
10.41
